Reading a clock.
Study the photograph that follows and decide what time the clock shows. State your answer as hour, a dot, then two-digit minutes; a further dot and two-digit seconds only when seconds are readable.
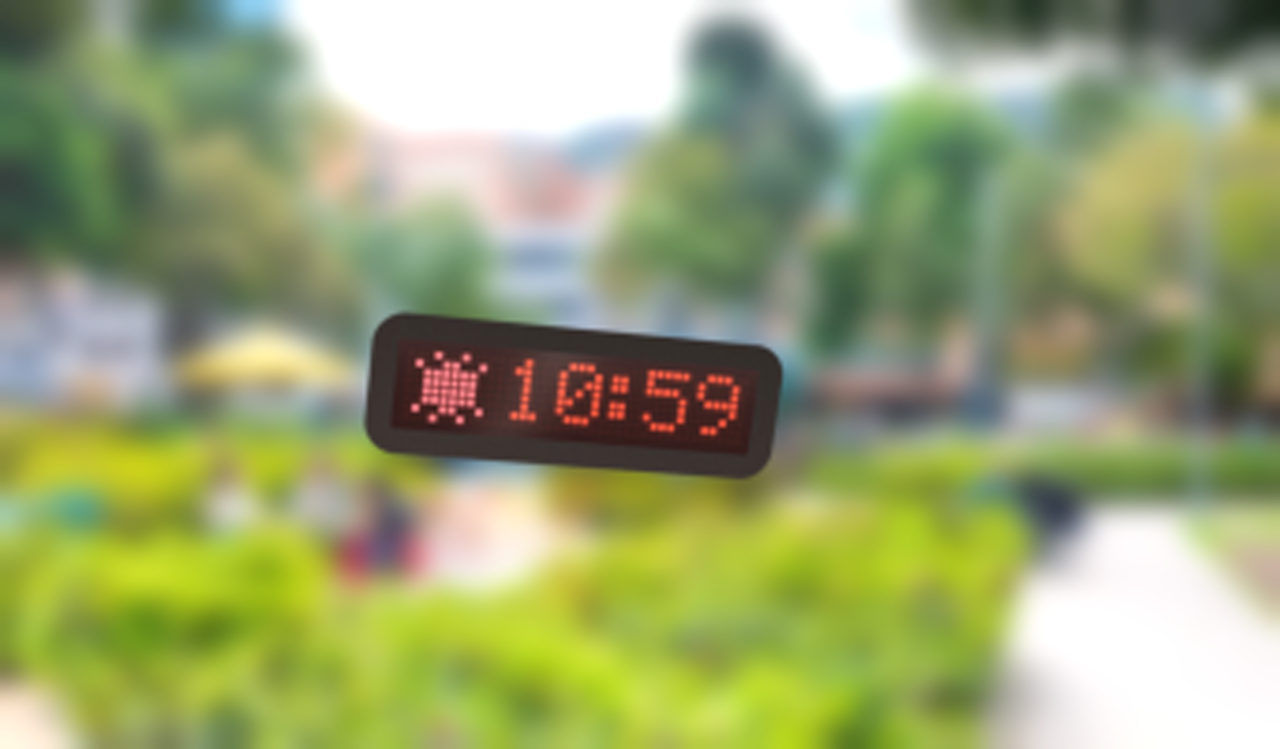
10.59
